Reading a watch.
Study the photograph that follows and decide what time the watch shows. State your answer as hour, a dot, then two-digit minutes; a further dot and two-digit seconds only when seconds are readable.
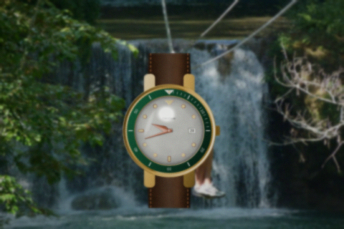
9.42
